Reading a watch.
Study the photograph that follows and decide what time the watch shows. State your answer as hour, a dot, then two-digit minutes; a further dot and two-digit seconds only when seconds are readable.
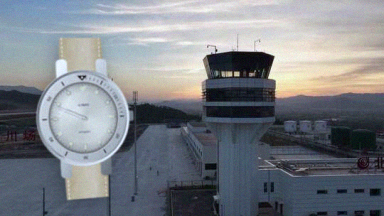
9.49
